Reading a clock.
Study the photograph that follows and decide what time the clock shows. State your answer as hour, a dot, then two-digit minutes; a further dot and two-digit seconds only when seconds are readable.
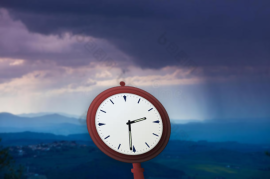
2.31
